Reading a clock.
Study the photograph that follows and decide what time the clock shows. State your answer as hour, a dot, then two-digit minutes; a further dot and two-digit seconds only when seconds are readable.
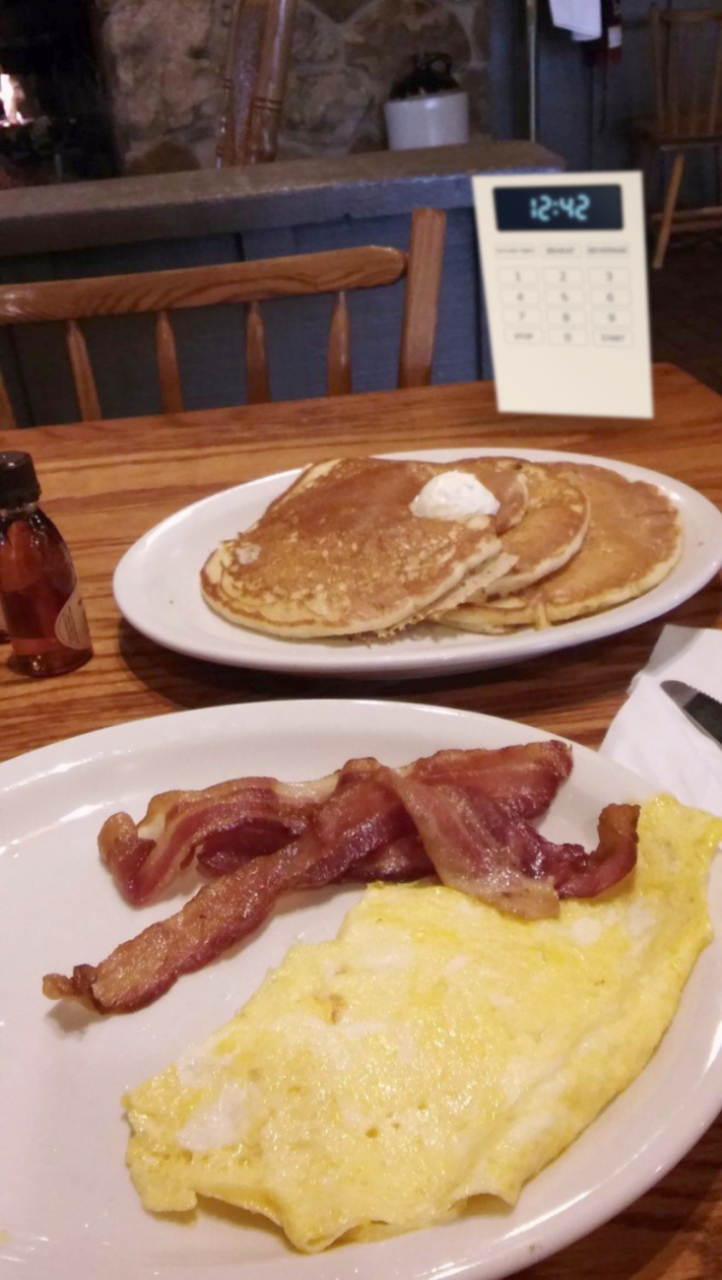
12.42
